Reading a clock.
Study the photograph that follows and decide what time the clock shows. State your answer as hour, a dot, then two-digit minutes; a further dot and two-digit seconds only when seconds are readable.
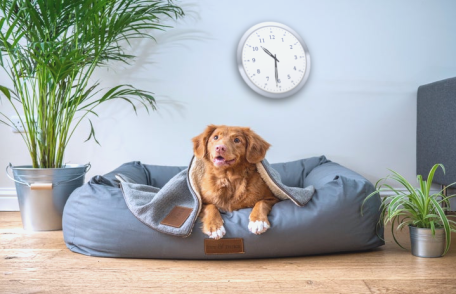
10.31
